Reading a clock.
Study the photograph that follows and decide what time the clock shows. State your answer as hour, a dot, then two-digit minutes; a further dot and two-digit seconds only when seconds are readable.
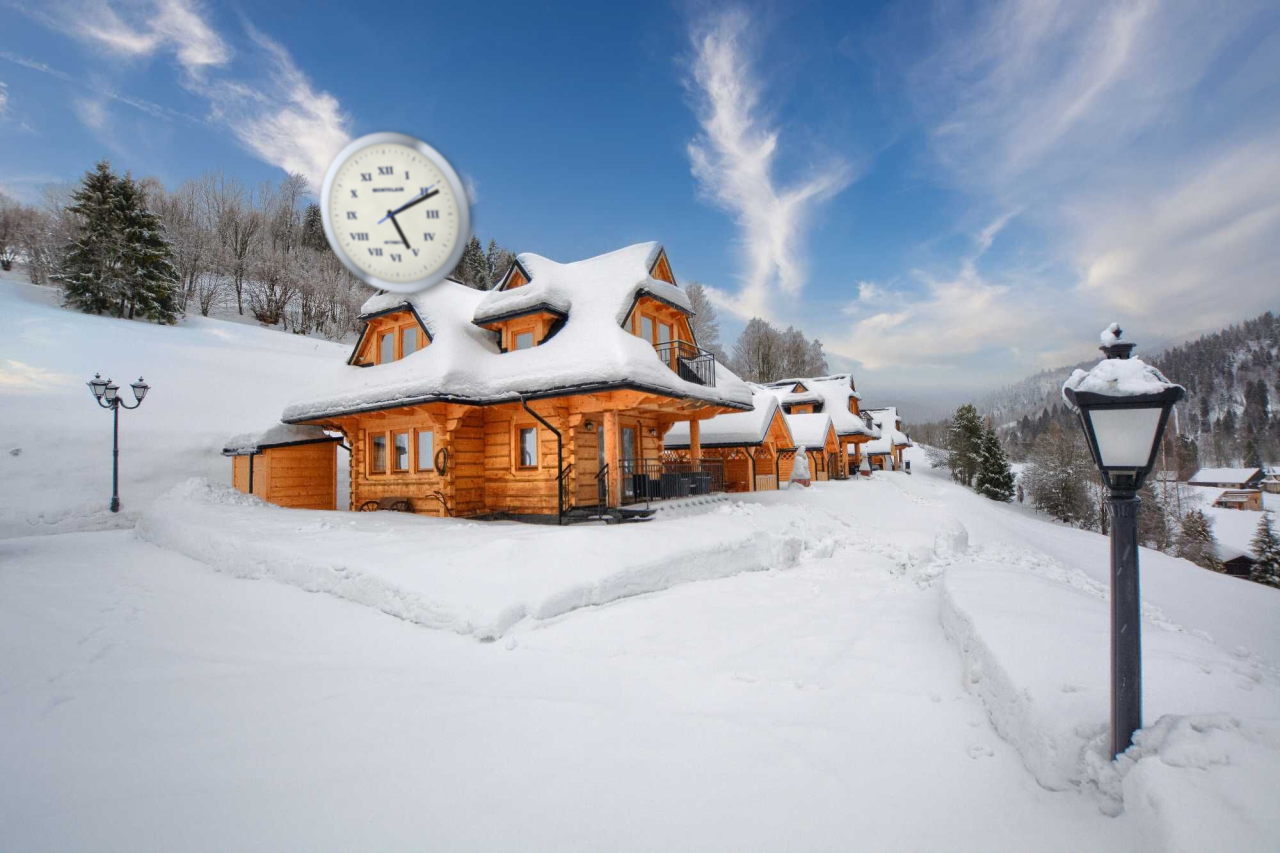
5.11.10
